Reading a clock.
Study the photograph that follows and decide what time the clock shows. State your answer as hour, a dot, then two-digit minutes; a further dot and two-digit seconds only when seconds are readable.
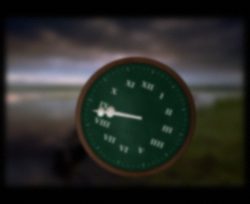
8.43
